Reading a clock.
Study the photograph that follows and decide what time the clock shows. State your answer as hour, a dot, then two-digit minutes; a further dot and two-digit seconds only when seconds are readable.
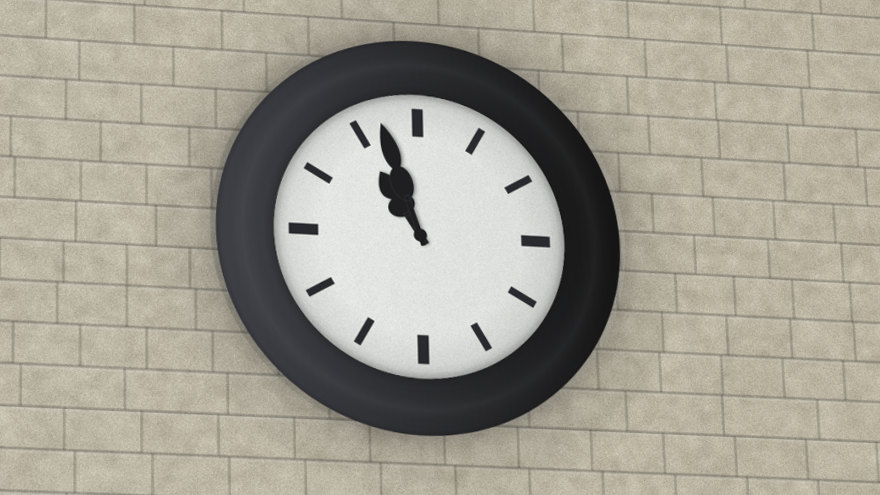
10.57
